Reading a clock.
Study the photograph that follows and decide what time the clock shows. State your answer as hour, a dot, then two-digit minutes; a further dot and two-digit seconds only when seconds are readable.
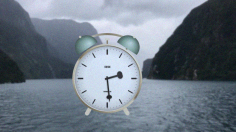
2.29
